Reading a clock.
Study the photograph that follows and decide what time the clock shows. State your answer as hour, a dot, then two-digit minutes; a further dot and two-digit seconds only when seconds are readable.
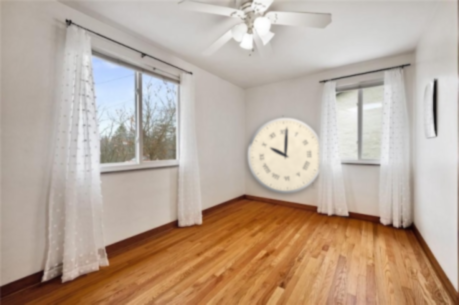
10.01
